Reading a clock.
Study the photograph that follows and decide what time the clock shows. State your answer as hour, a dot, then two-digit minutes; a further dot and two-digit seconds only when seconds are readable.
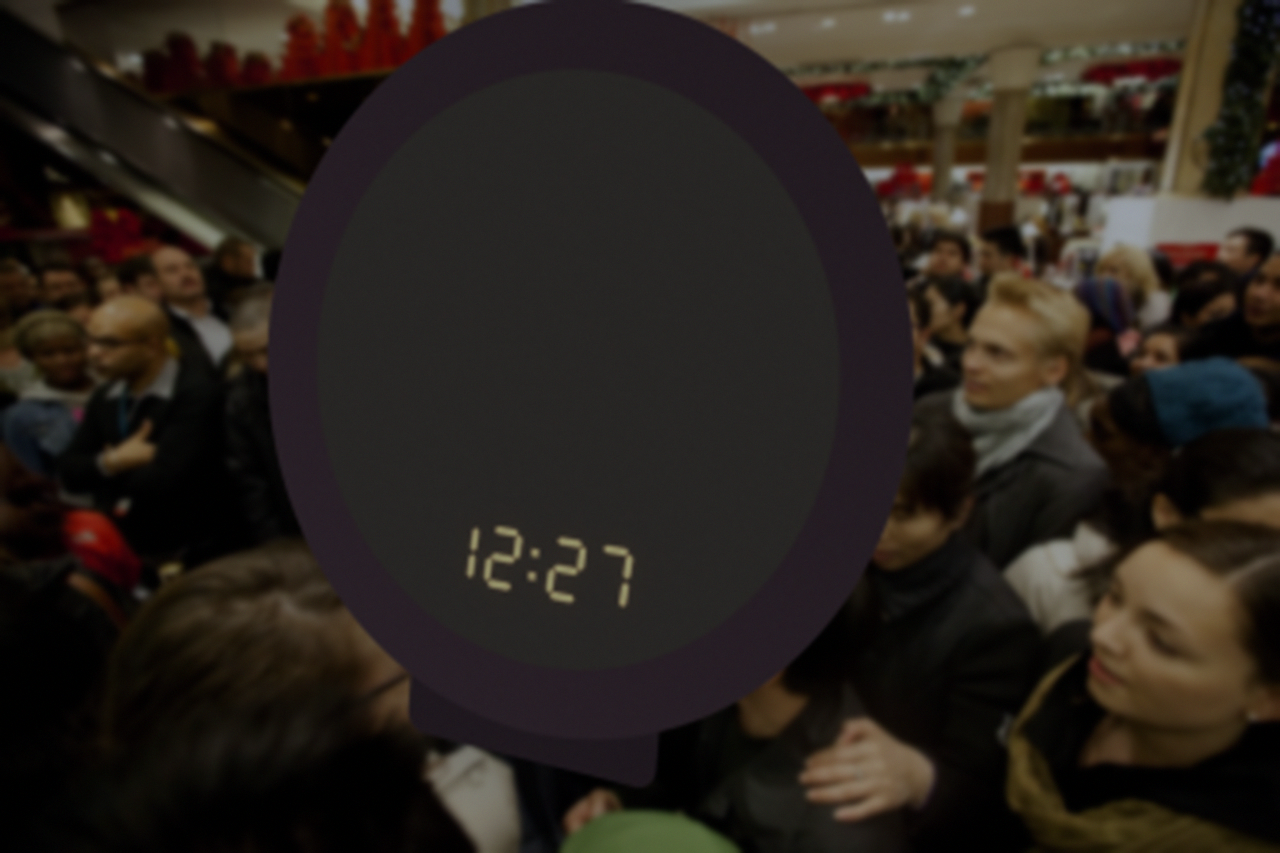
12.27
